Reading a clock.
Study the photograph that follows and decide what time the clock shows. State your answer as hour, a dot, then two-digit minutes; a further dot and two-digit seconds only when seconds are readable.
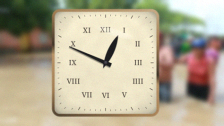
12.49
